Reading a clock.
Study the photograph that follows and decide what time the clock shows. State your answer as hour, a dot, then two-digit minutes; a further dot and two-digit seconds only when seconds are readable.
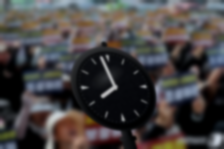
7.58
